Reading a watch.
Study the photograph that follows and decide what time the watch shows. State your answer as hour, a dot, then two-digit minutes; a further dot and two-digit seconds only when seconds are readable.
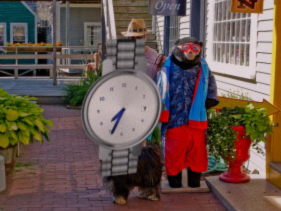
7.34
